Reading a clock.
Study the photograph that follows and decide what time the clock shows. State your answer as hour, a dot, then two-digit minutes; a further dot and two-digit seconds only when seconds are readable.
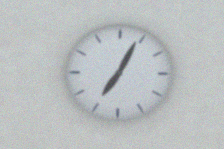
7.04
